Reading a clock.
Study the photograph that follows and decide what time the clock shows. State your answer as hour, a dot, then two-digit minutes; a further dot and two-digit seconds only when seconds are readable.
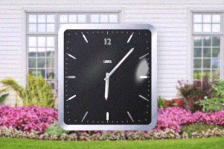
6.07
